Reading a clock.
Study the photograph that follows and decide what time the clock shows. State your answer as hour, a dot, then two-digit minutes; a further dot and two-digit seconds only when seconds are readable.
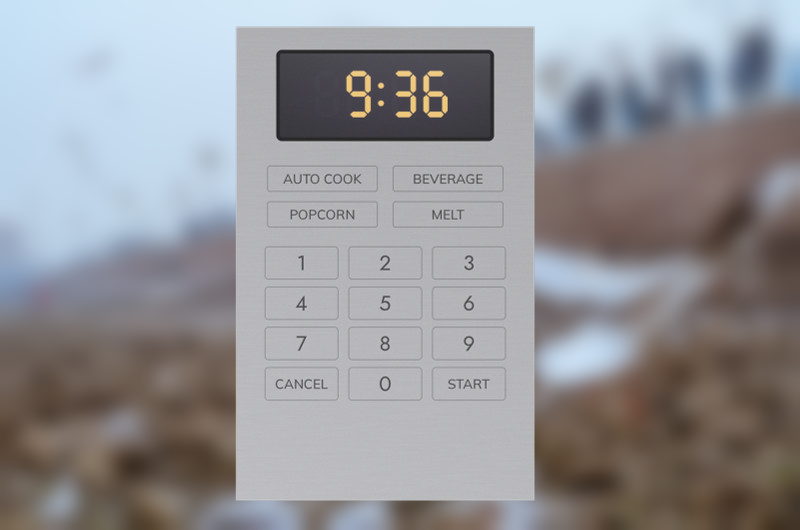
9.36
